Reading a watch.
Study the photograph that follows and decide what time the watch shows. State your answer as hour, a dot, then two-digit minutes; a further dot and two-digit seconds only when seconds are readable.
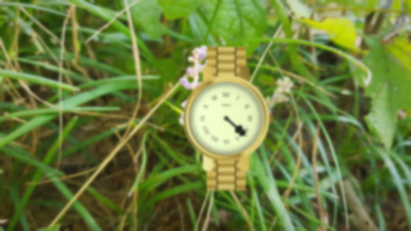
4.22
